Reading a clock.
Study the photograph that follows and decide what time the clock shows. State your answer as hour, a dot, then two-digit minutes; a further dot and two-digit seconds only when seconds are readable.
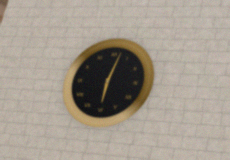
6.02
